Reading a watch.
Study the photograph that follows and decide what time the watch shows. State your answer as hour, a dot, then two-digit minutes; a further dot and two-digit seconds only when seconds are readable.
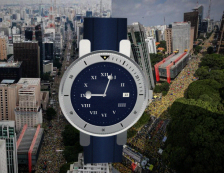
9.03
